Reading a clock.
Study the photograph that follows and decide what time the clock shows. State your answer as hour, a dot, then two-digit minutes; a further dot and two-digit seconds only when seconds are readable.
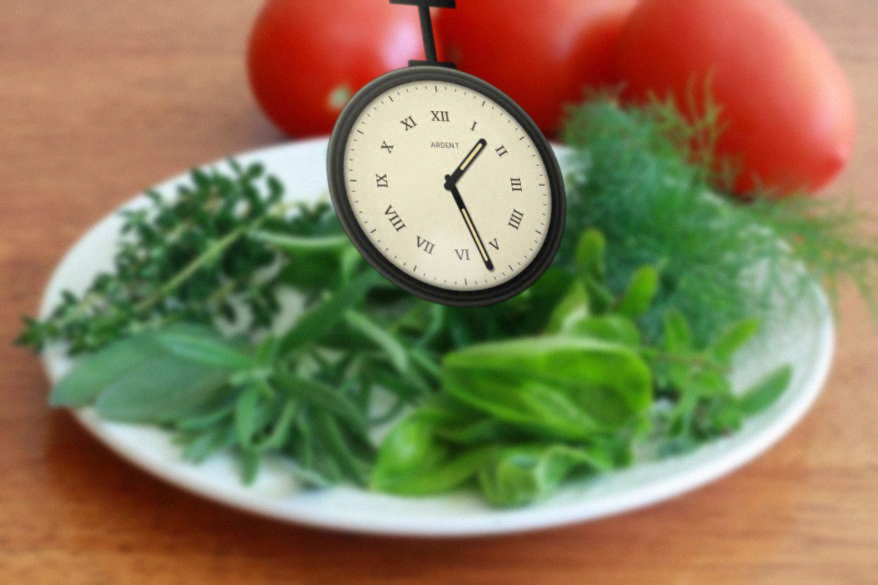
1.27
